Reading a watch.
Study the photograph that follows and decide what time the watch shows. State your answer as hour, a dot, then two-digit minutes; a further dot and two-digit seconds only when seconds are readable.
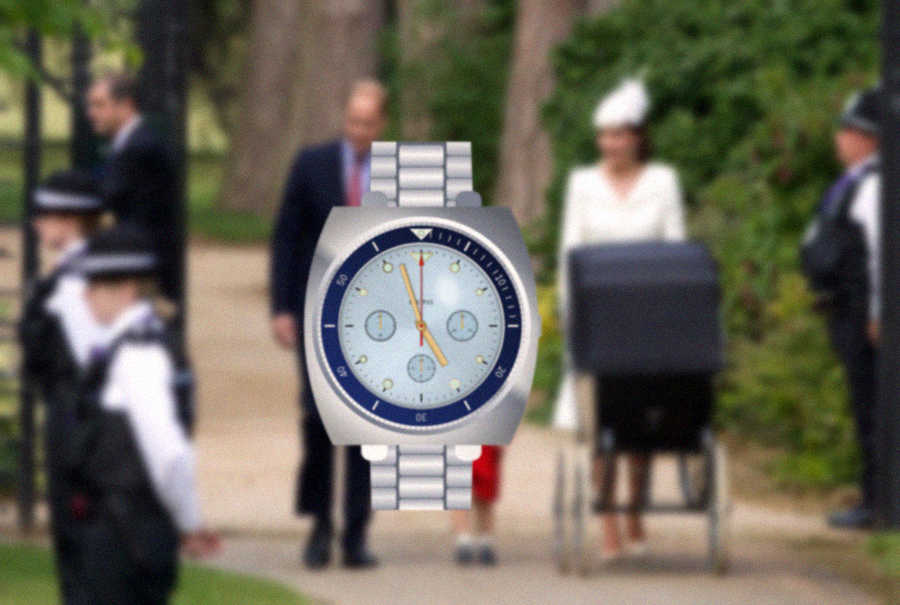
4.57
